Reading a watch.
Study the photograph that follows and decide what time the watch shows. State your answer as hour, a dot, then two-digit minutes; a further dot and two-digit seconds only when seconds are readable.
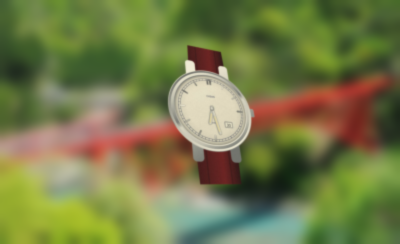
6.28
